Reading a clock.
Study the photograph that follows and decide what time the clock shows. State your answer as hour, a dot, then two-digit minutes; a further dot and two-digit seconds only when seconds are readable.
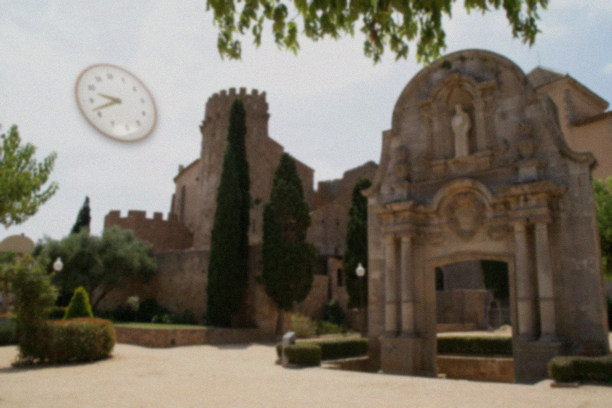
9.42
